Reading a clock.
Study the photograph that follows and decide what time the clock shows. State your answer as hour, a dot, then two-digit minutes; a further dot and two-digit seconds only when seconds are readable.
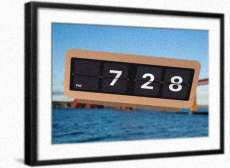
7.28
